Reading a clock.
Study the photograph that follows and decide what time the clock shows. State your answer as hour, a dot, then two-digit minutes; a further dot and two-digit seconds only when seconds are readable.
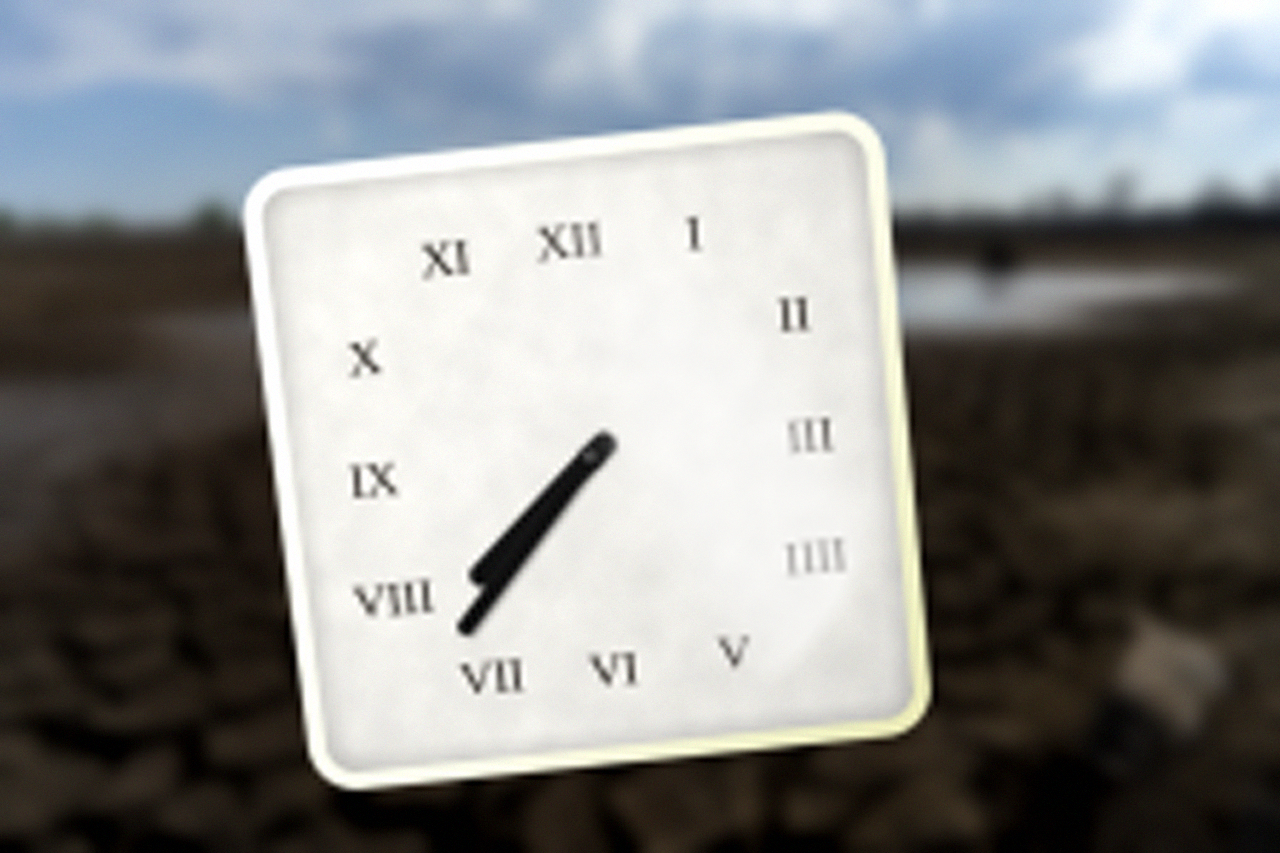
7.37
